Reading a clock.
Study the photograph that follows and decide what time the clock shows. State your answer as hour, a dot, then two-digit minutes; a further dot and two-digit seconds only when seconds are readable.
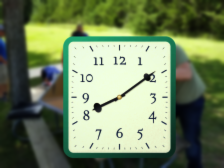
8.09
